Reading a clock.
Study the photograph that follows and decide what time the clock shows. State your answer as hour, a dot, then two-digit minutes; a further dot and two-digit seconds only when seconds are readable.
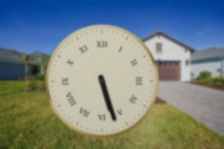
5.27
